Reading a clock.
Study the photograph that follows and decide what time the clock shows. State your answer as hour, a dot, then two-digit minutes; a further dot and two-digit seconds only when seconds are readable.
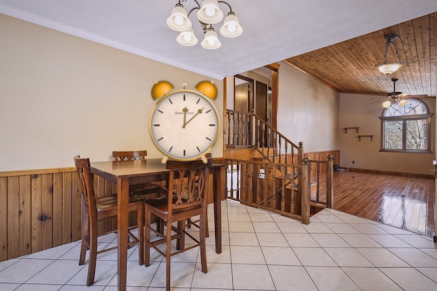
12.08
